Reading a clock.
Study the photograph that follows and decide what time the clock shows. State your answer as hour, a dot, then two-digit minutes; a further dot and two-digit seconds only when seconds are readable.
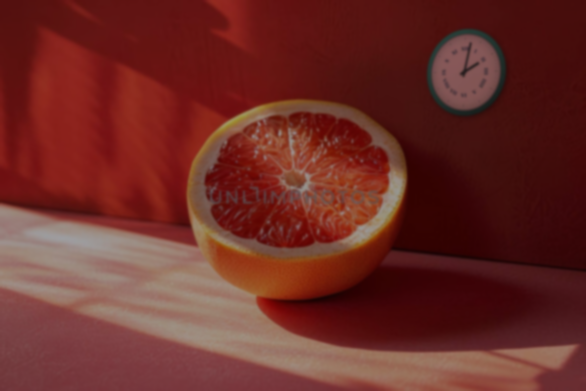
2.02
